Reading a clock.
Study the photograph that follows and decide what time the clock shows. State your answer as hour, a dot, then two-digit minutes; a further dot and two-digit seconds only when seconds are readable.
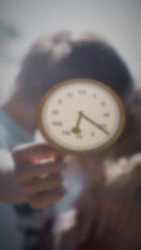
6.21
